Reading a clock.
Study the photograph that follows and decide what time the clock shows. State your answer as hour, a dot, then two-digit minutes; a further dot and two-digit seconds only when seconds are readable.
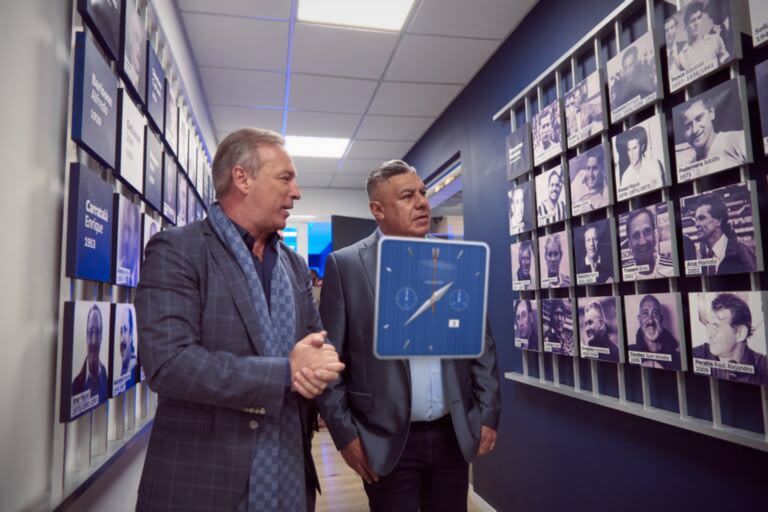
1.38
